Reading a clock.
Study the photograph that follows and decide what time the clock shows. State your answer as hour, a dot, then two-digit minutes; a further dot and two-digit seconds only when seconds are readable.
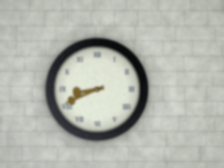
8.41
